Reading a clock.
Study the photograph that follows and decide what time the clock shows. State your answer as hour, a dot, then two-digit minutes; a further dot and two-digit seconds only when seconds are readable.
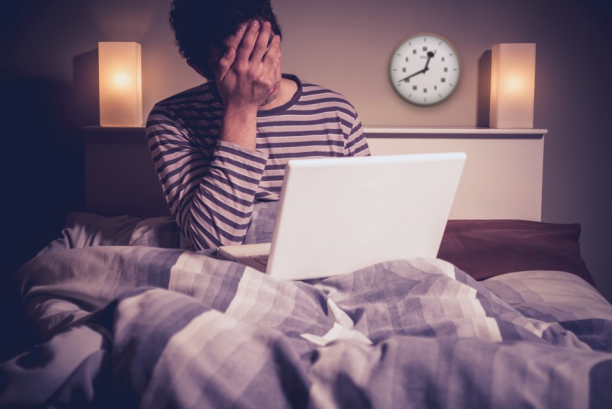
12.41
